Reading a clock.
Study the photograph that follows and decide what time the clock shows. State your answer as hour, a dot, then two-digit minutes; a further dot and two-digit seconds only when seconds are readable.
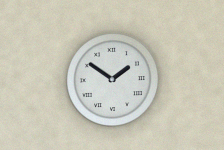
1.51
